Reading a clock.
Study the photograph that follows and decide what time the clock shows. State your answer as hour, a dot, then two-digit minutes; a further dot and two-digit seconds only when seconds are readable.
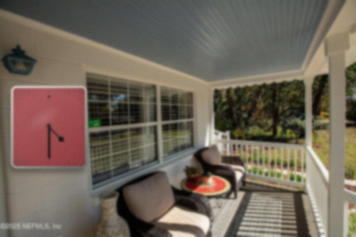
4.30
